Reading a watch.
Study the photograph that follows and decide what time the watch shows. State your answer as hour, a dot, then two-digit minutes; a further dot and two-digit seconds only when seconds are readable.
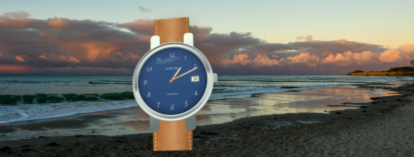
1.11
